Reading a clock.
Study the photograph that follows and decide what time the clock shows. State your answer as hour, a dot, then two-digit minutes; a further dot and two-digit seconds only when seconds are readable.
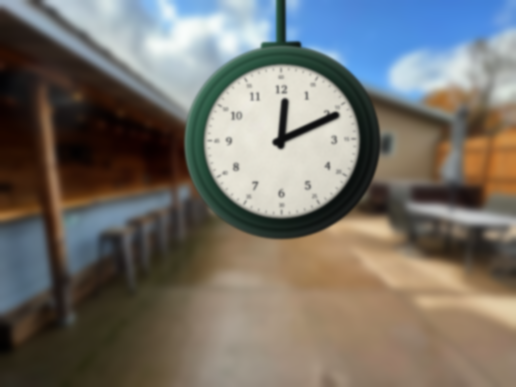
12.11
